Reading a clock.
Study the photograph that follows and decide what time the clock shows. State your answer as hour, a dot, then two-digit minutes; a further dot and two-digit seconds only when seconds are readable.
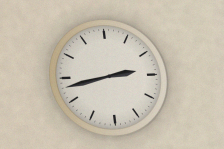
2.43
